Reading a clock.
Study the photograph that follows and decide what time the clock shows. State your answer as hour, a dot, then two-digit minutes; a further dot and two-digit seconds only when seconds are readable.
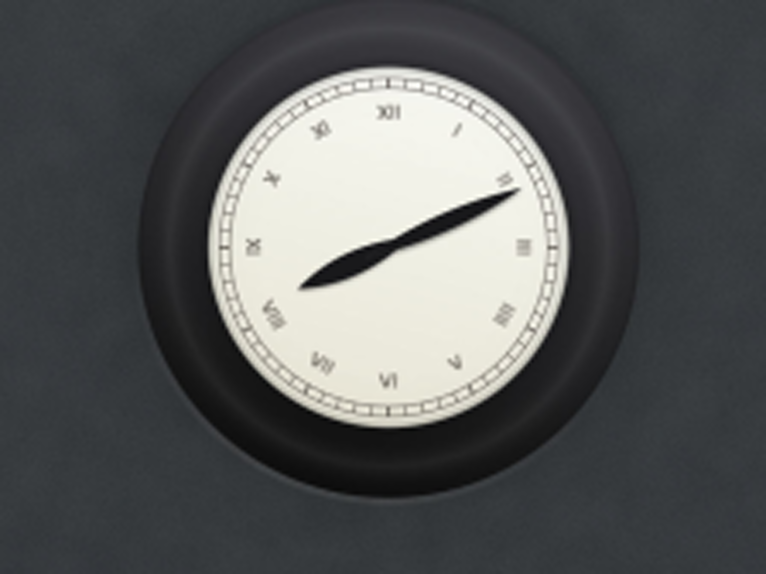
8.11
